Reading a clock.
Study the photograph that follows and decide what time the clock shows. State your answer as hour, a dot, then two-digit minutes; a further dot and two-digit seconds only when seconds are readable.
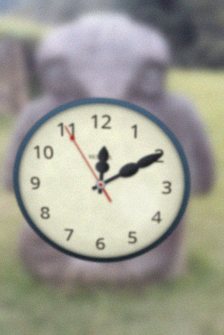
12.09.55
